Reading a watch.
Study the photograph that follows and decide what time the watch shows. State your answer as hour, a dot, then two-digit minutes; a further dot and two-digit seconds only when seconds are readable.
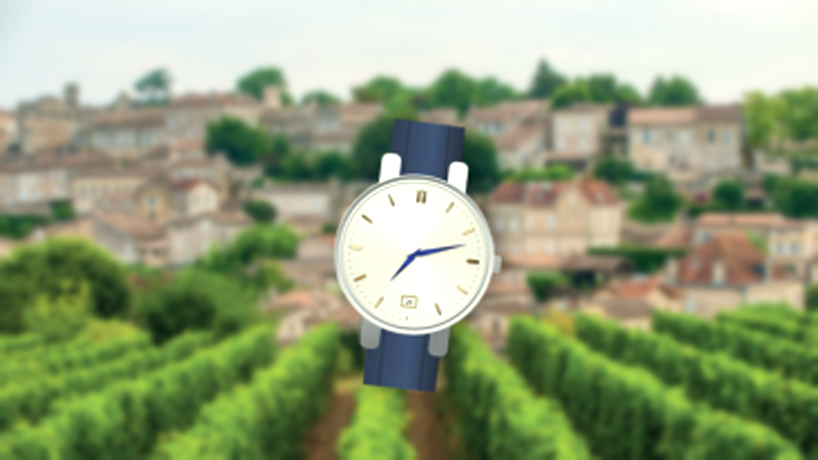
7.12
